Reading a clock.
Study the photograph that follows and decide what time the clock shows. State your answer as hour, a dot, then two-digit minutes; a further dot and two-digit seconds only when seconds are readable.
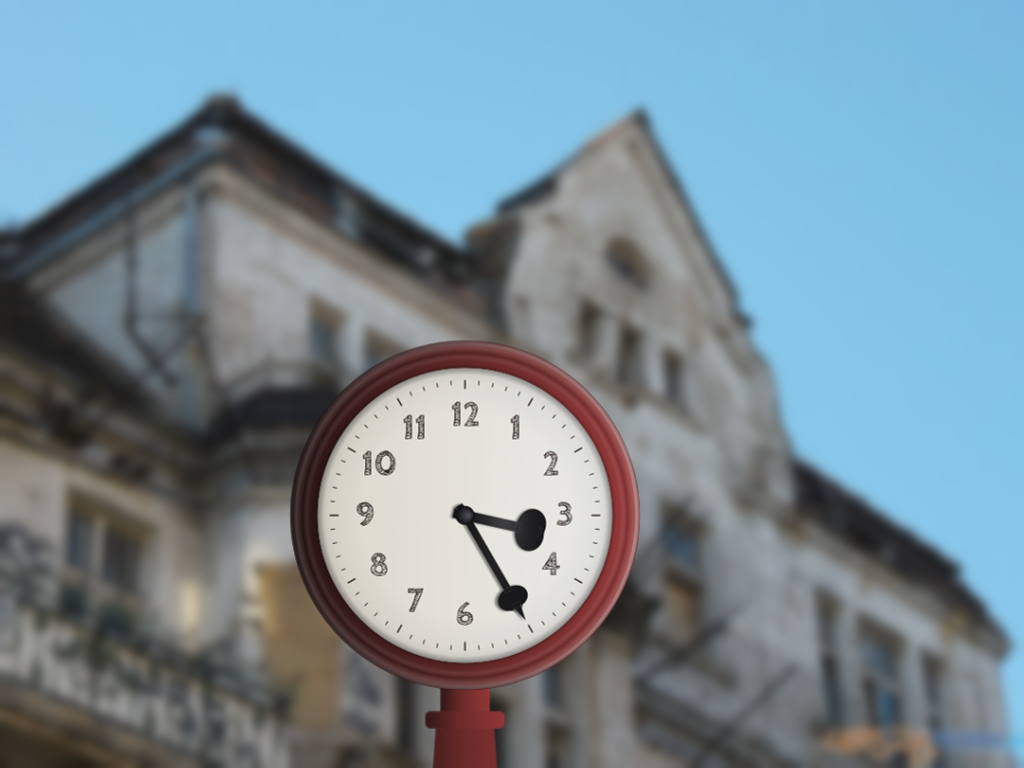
3.25
